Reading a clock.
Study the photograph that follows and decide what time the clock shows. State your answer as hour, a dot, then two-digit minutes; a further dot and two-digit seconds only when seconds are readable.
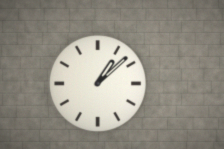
1.08
